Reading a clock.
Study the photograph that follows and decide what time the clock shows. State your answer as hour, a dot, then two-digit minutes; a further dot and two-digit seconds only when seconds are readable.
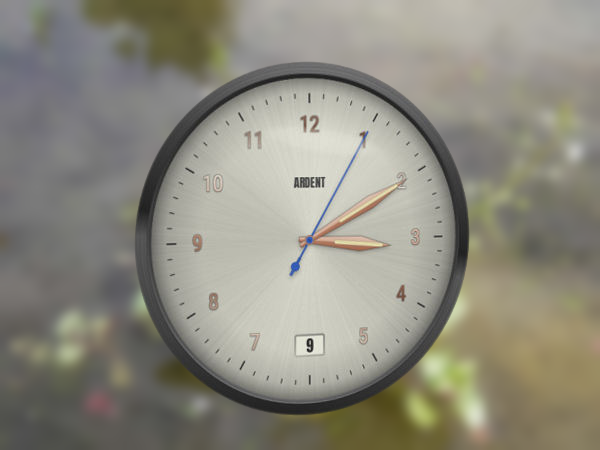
3.10.05
